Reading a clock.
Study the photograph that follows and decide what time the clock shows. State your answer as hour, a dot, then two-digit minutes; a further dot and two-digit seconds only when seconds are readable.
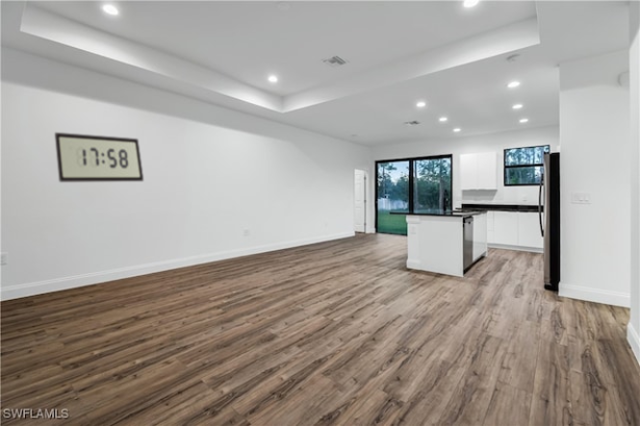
17.58
